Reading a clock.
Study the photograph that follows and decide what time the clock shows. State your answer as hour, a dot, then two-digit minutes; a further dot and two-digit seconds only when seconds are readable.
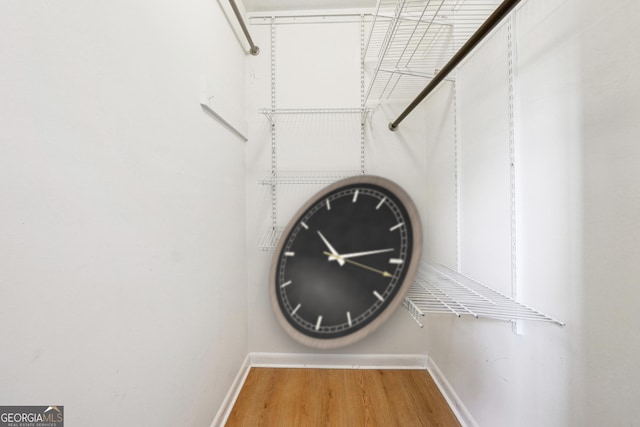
10.13.17
